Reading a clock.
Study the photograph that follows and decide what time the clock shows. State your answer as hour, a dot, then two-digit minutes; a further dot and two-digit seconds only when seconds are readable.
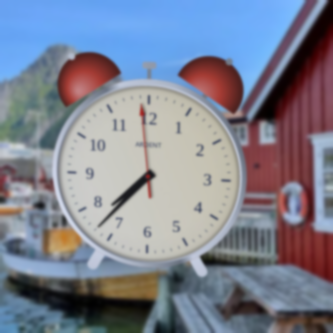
7.36.59
